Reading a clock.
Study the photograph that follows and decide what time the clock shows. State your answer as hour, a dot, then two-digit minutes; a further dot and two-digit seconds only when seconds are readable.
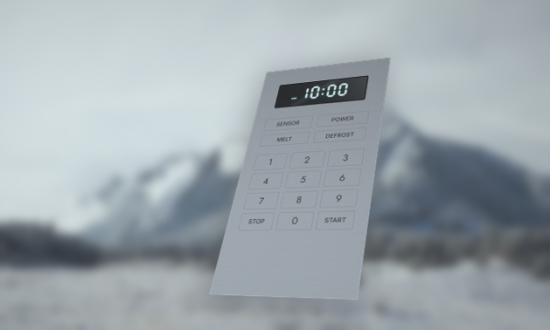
10.00
